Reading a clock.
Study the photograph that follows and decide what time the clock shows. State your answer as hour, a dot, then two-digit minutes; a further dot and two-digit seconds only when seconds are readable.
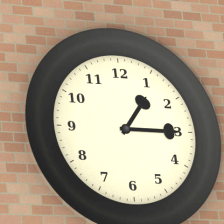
1.15
